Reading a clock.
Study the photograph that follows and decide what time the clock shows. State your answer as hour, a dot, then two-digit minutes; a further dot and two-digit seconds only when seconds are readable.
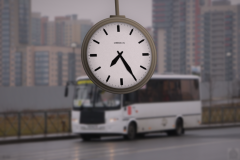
7.25
